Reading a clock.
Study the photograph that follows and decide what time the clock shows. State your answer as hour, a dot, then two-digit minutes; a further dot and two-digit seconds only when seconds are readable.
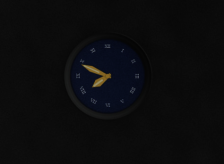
7.49
